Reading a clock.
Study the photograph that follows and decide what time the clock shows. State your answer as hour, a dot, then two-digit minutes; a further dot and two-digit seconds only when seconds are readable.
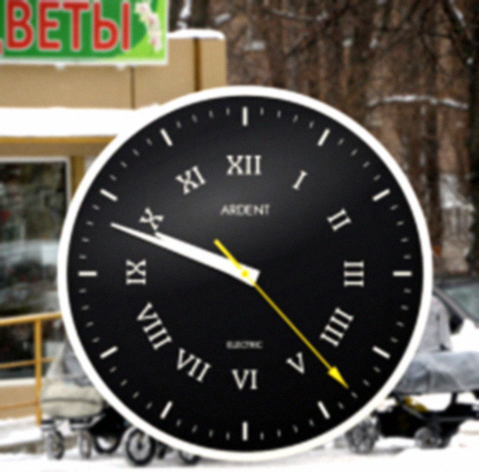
9.48.23
